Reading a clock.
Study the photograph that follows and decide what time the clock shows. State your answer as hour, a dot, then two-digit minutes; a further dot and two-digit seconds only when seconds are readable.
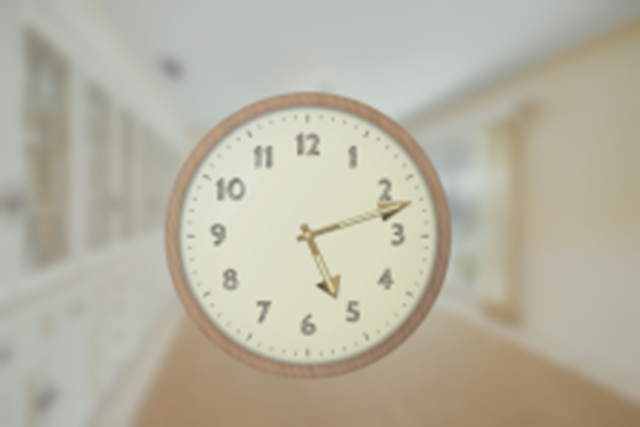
5.12
